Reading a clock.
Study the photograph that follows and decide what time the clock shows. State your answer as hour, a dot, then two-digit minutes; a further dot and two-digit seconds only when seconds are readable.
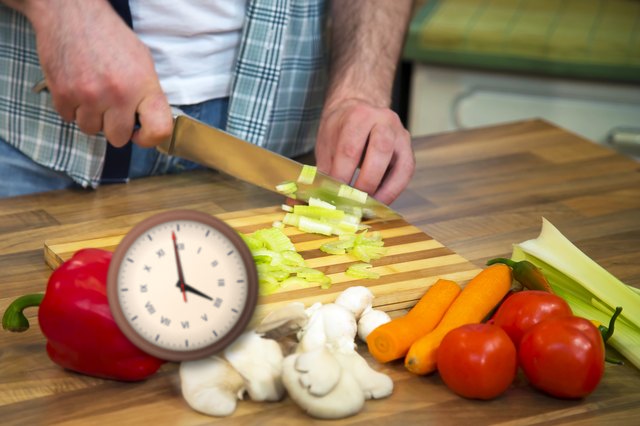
3.58.59
